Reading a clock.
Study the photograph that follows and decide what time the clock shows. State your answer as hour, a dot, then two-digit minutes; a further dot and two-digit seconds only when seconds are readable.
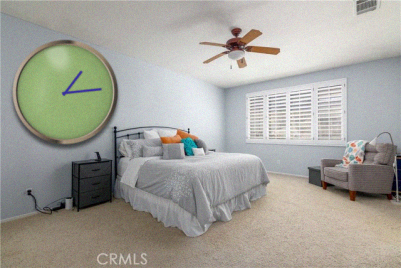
1.14
